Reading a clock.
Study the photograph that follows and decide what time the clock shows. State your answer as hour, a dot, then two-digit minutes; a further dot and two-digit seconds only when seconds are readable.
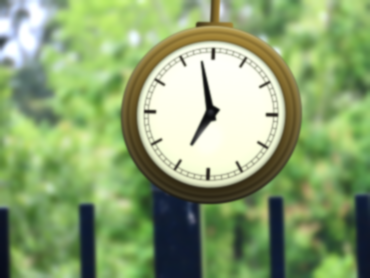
6.58
